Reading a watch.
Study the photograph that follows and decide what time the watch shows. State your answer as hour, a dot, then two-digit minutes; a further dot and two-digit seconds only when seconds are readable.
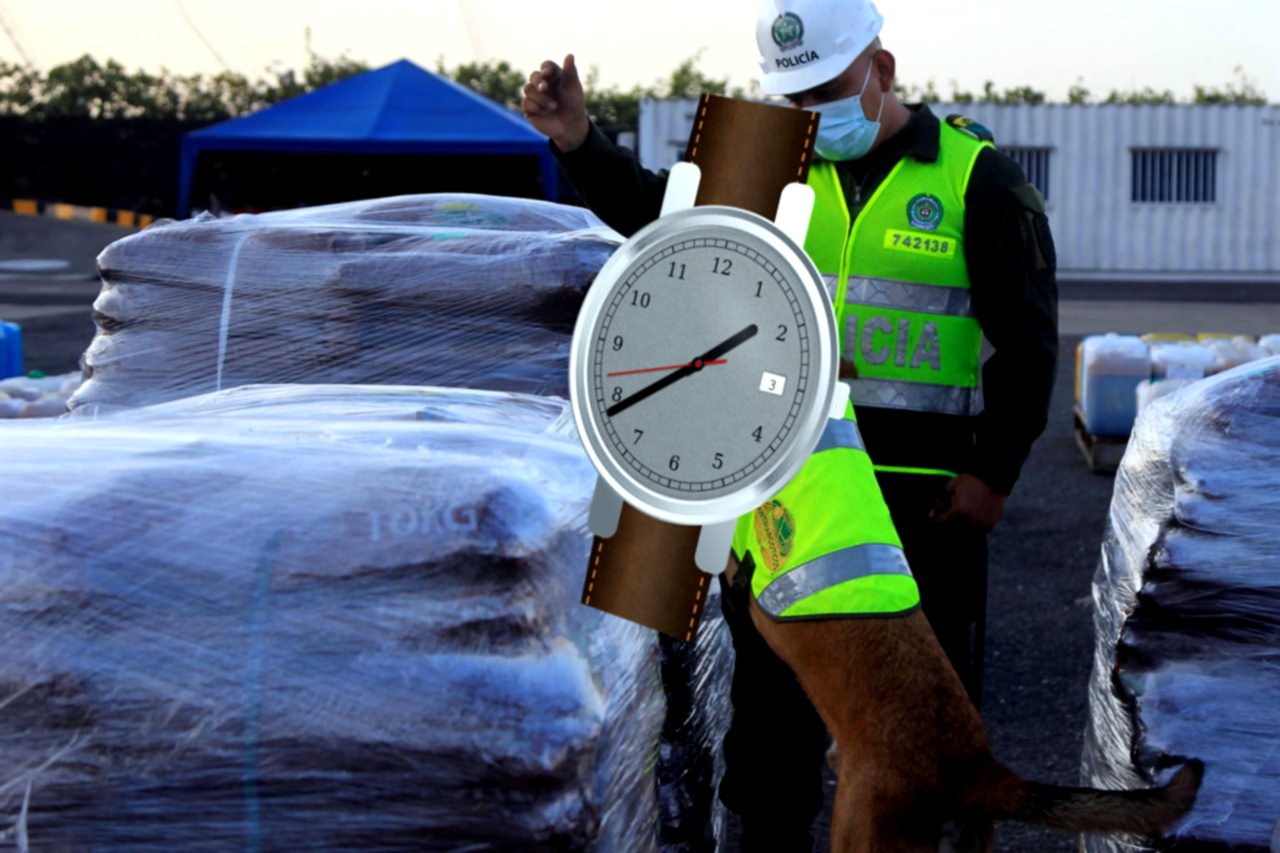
1.38.42
